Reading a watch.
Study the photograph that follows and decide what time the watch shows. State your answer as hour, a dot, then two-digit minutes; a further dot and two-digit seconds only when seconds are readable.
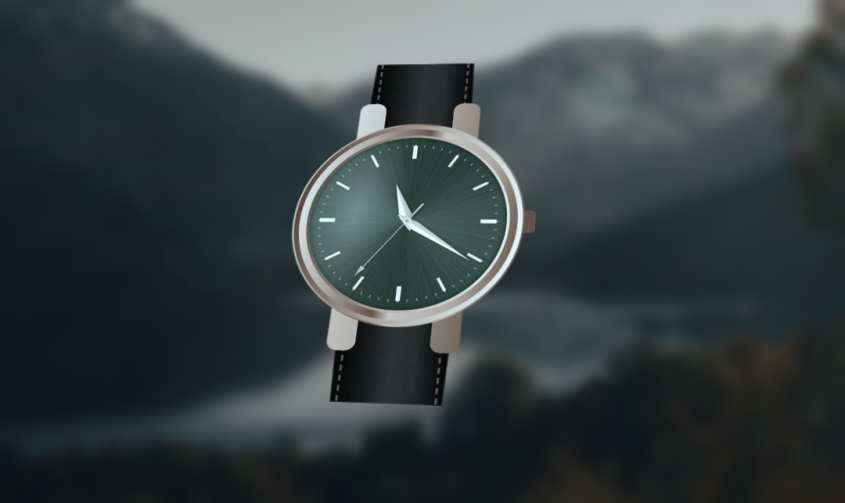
11.20.36
